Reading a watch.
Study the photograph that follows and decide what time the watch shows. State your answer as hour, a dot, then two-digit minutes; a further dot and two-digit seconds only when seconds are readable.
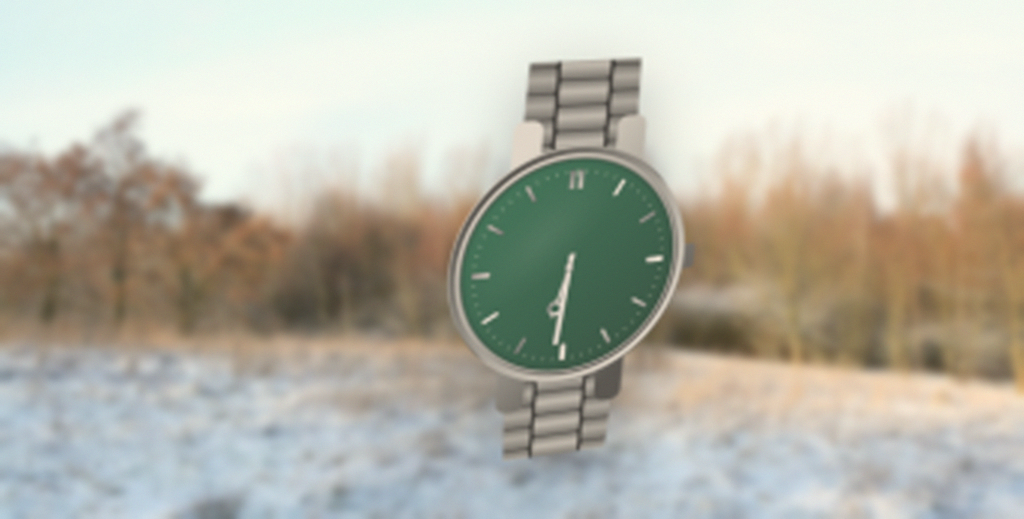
6.31
